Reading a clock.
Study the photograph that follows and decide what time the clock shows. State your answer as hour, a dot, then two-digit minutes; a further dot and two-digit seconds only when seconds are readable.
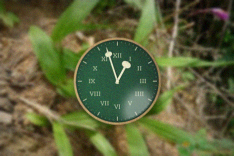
12.57
